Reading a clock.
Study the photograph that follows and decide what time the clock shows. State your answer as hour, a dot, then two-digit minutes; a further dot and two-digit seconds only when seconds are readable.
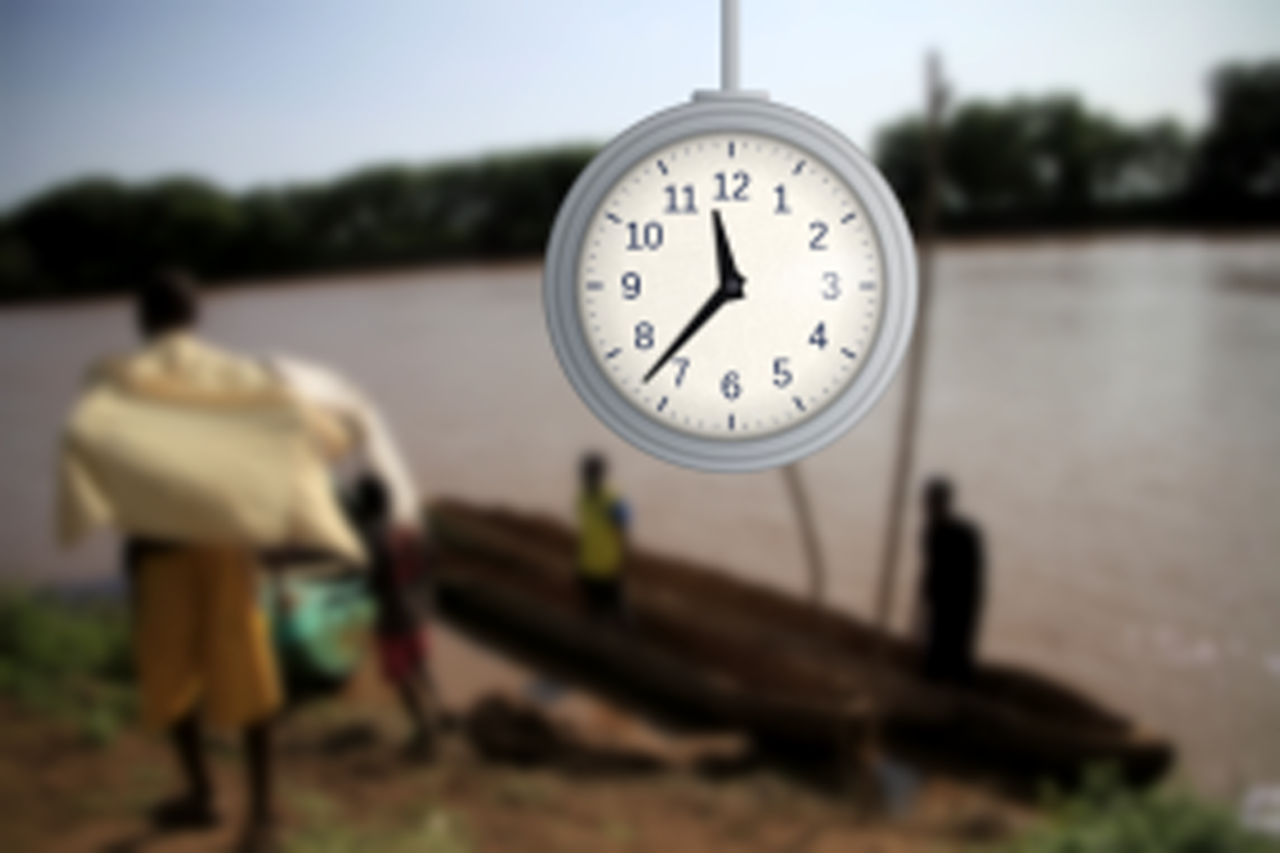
11.37
